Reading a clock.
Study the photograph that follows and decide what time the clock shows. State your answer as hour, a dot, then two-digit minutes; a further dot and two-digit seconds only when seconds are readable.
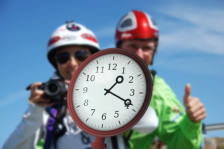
1.19
